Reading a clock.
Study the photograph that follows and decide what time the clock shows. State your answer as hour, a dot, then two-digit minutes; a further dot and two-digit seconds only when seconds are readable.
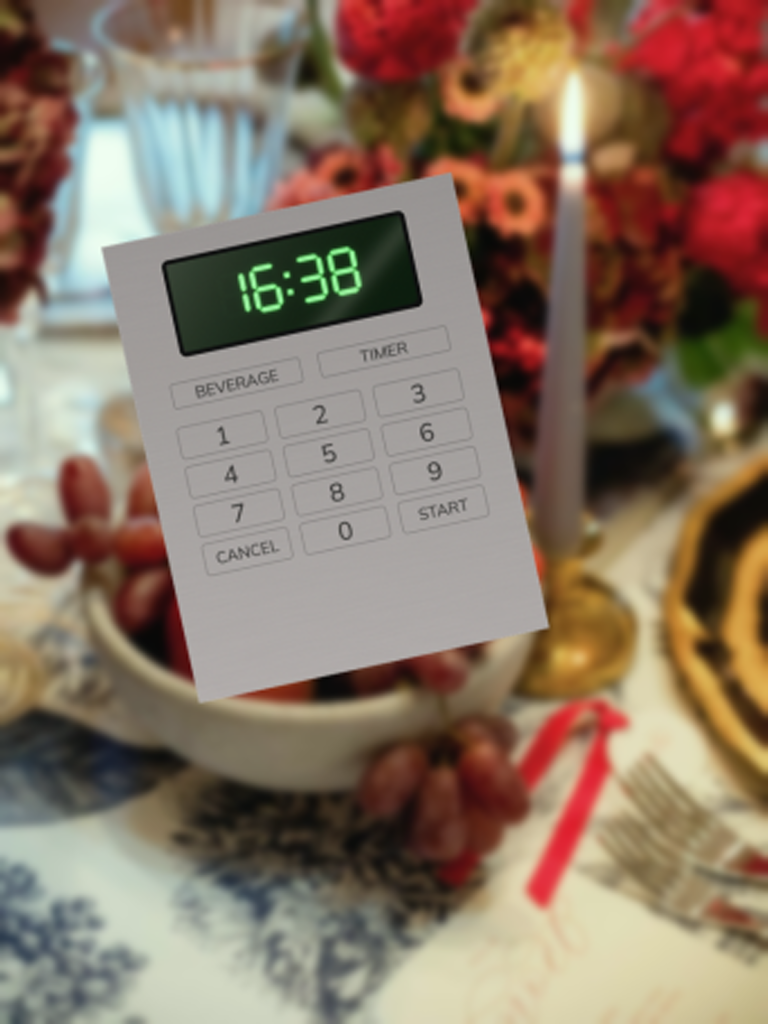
16.38
